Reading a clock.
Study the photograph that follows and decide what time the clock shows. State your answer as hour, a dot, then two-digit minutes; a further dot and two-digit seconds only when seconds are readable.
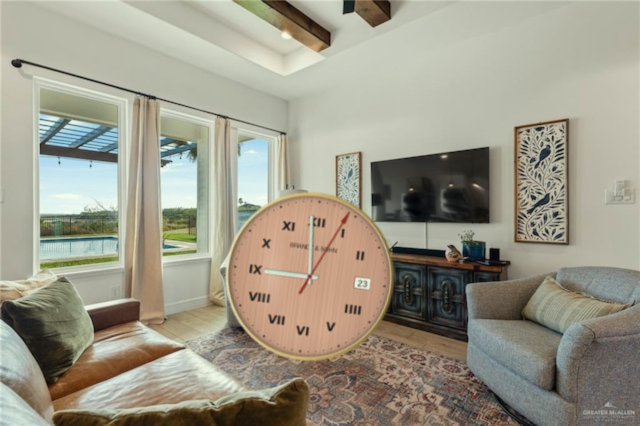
8.59.04
